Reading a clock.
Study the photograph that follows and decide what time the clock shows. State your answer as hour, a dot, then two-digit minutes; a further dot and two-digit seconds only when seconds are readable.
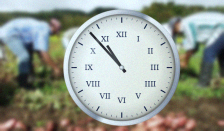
10.53
